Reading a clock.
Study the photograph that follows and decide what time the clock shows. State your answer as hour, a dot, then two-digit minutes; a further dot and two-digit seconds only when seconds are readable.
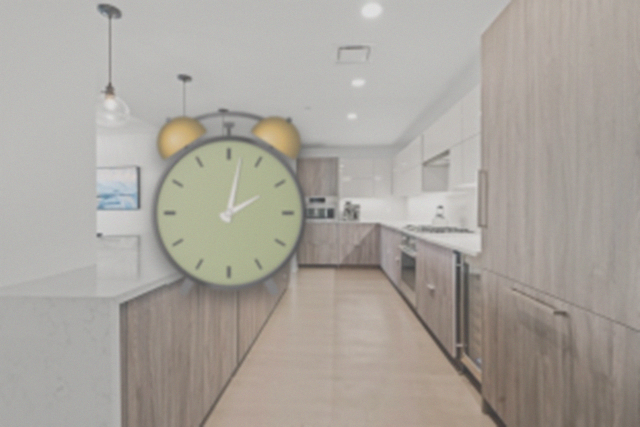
2.02
